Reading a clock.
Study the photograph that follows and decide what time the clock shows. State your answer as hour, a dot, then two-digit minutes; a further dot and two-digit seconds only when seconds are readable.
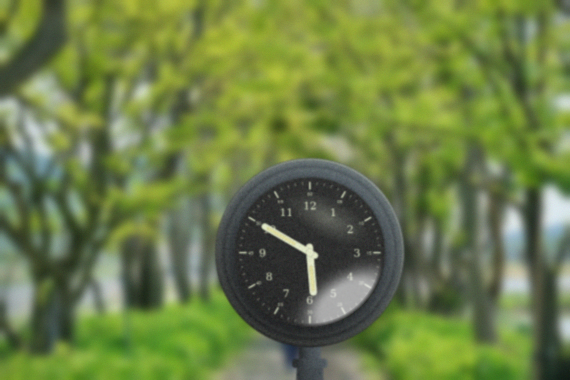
5.50
